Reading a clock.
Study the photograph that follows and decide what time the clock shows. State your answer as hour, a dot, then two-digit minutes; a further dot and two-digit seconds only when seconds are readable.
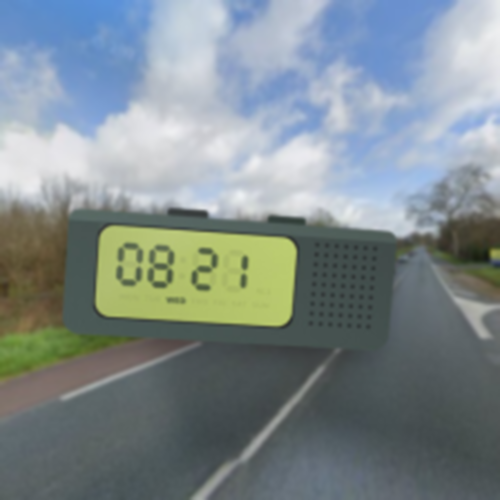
8.21
